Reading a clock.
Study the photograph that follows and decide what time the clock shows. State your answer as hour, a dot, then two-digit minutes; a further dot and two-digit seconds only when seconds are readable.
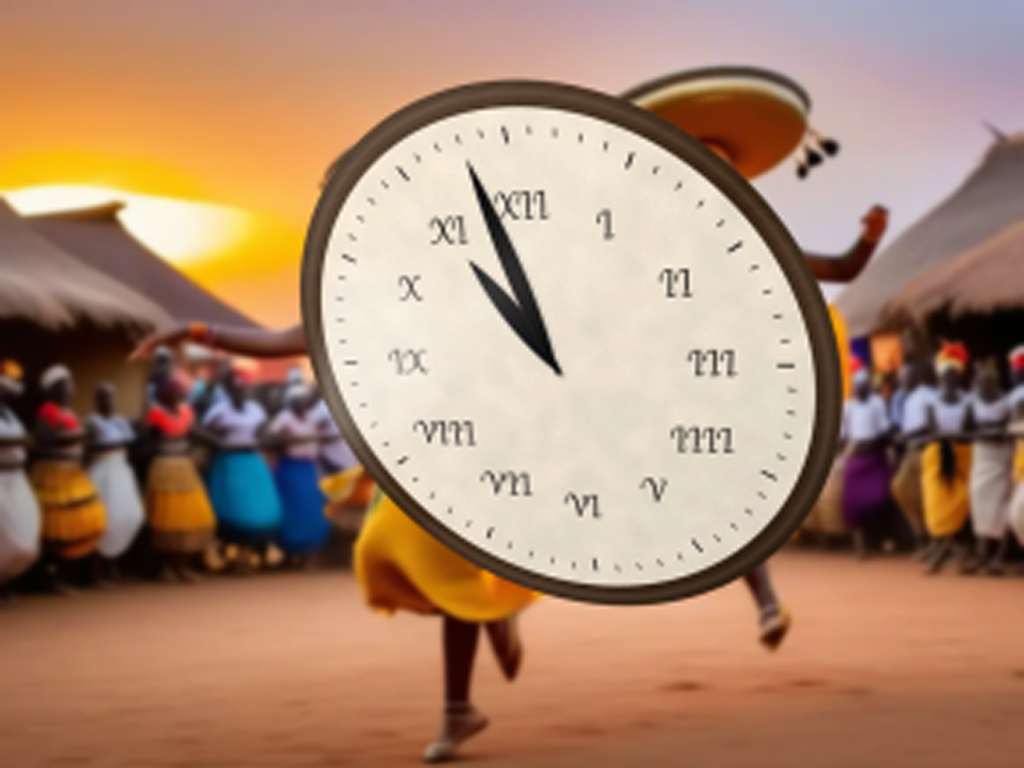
10.58
